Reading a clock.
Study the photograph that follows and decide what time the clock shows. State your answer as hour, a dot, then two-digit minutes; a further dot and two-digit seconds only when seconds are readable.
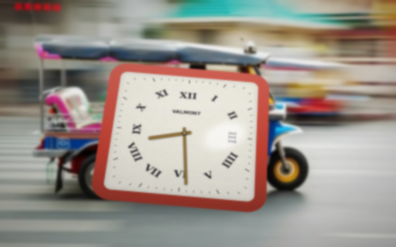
8.29
